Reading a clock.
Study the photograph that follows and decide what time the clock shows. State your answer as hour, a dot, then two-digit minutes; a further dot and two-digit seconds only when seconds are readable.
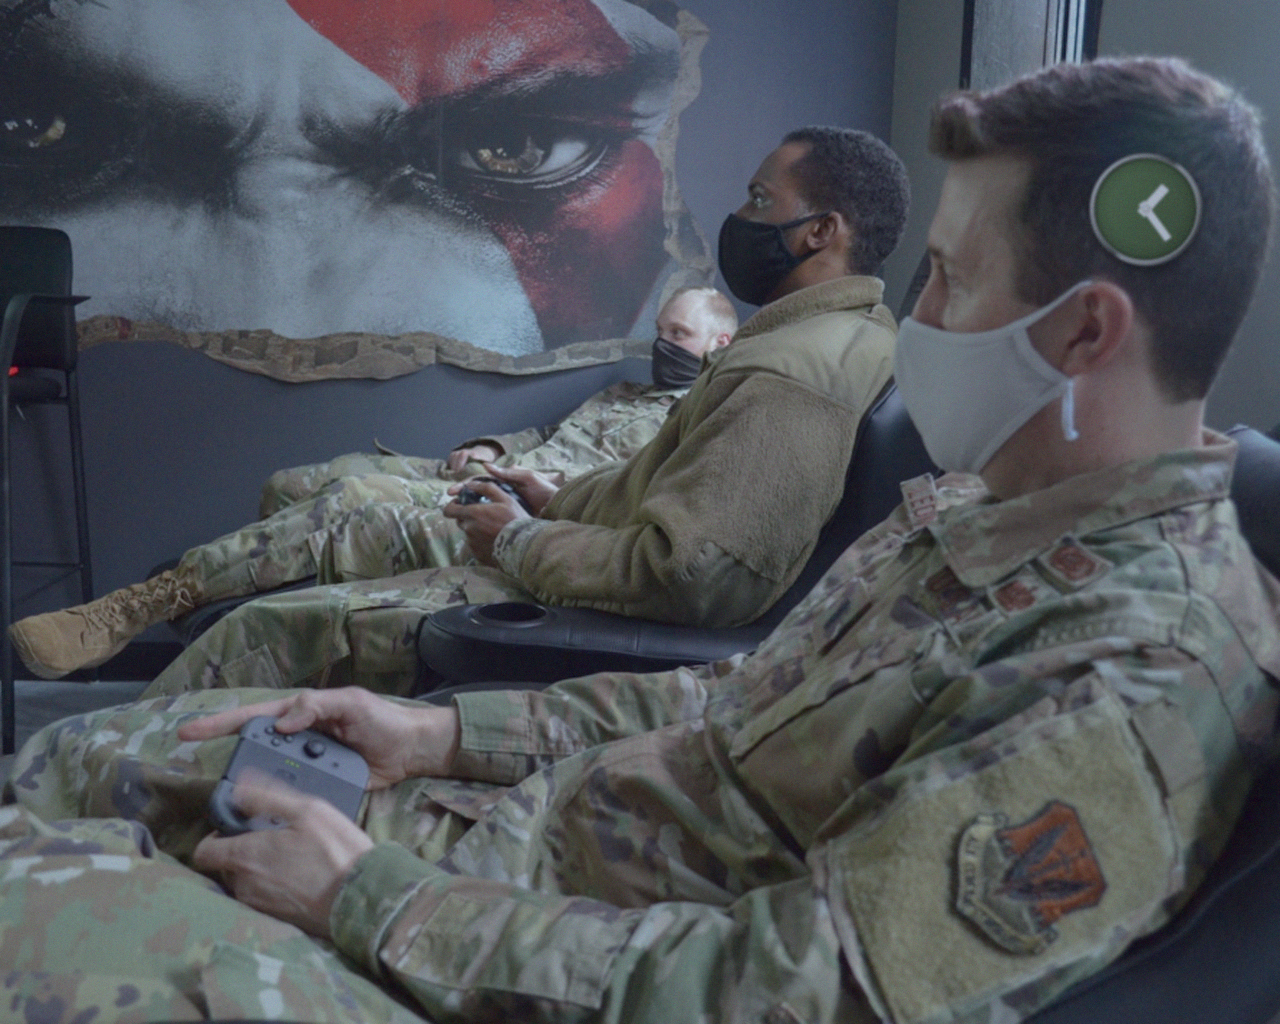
1.24
